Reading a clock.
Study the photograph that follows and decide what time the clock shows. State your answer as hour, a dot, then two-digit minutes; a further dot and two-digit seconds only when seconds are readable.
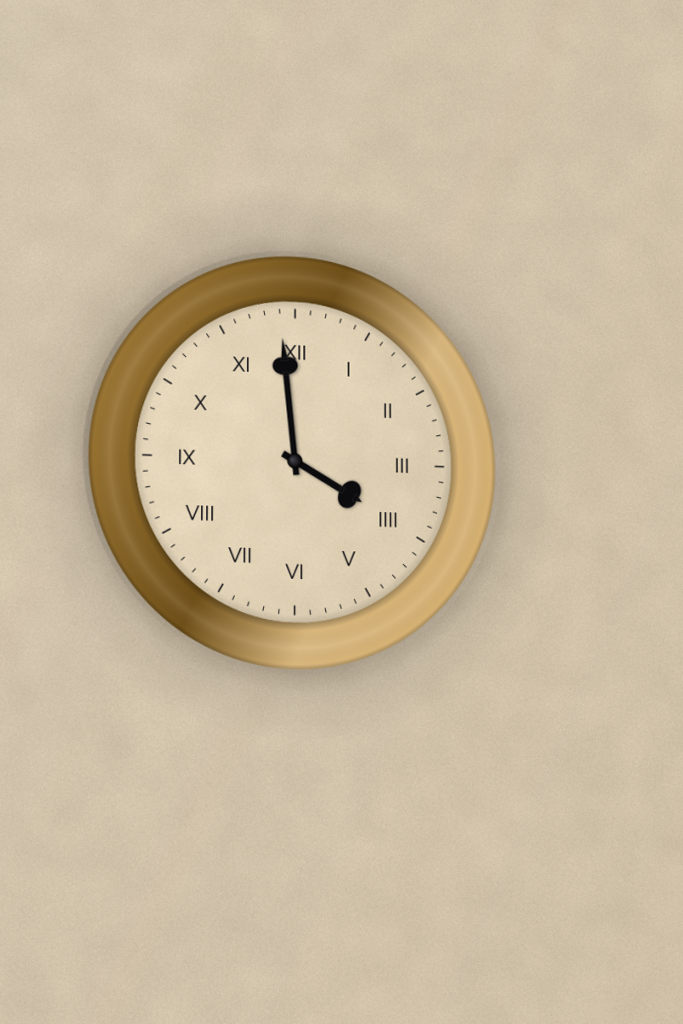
3.59
